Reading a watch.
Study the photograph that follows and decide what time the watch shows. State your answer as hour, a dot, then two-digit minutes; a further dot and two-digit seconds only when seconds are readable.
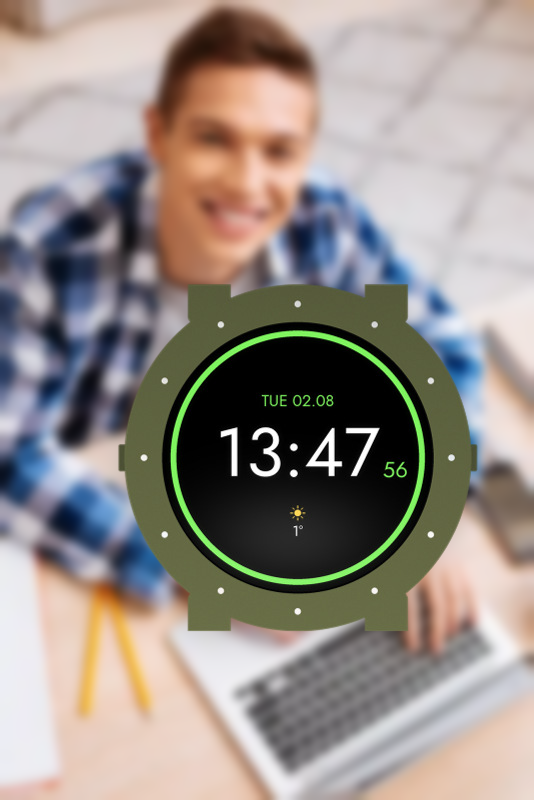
13.47.56
